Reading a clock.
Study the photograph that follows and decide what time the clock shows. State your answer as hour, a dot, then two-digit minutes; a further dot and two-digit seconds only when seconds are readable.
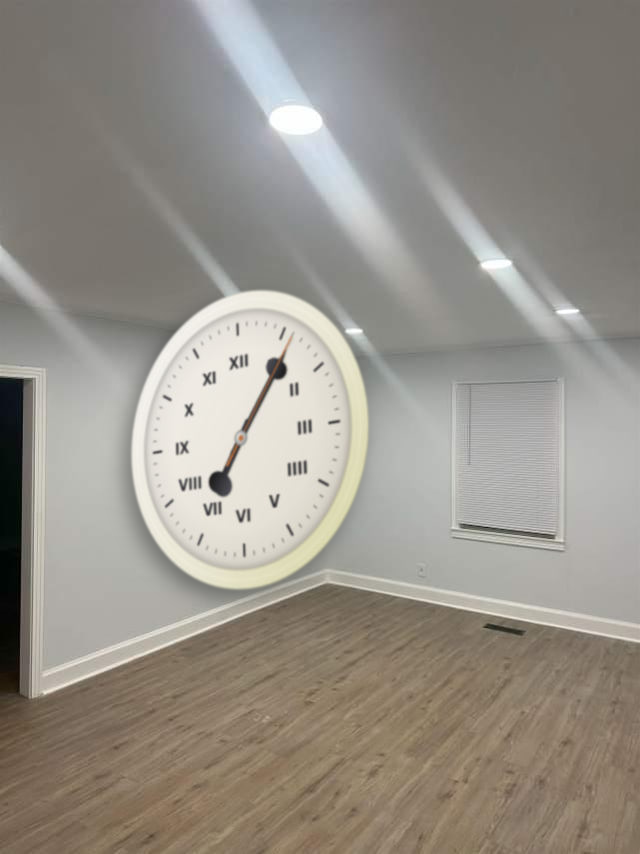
7.06.06
